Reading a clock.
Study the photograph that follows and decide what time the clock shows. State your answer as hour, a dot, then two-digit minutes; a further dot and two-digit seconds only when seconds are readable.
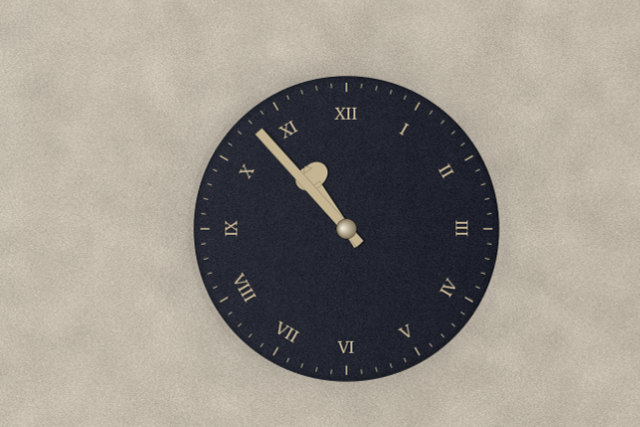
10.53
